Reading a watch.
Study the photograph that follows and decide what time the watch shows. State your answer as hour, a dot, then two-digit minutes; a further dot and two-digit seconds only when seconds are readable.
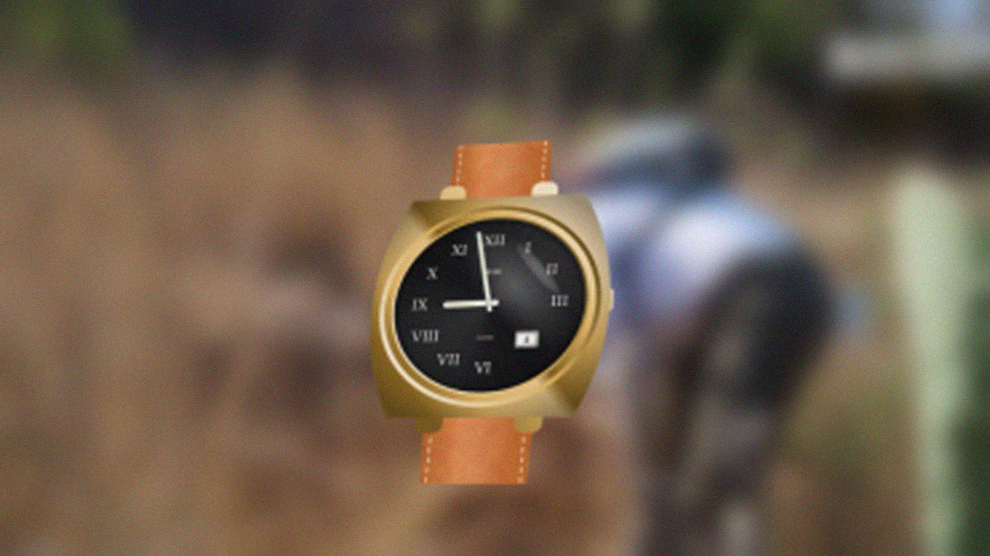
8.58
